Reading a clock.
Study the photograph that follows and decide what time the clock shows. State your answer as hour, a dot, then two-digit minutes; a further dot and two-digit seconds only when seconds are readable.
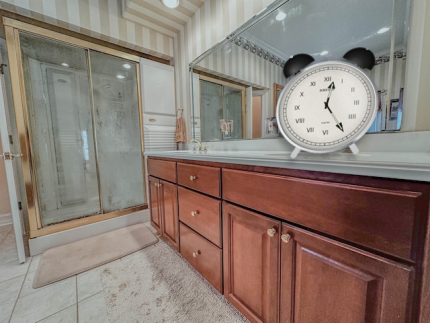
12.25
